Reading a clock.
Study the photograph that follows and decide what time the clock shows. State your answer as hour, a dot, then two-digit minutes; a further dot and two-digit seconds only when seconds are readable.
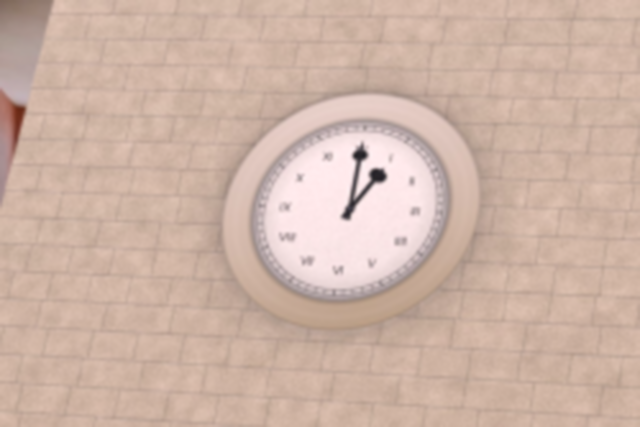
1.00
